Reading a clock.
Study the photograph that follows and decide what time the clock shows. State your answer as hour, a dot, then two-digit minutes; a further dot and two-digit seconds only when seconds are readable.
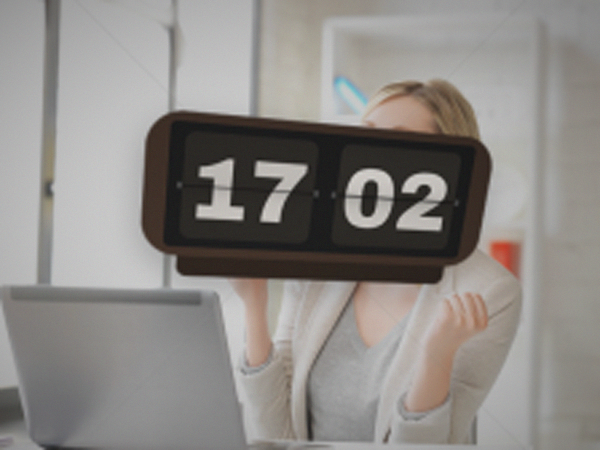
17.02
